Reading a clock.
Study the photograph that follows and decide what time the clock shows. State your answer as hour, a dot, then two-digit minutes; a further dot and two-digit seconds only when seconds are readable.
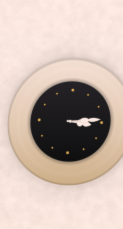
3.14
